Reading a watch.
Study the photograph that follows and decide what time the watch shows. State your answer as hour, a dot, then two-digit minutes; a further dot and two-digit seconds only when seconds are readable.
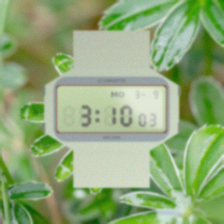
3.10.03
